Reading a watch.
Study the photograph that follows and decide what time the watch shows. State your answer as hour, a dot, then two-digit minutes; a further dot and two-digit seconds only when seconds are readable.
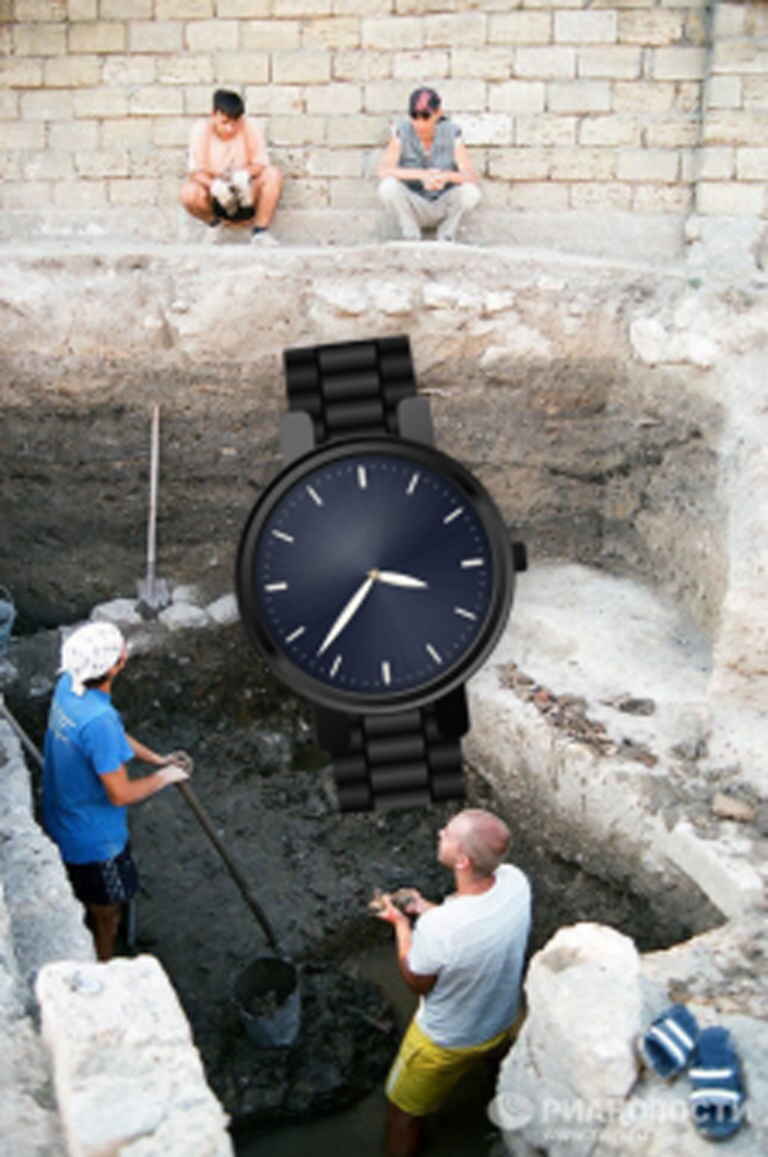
3.37
